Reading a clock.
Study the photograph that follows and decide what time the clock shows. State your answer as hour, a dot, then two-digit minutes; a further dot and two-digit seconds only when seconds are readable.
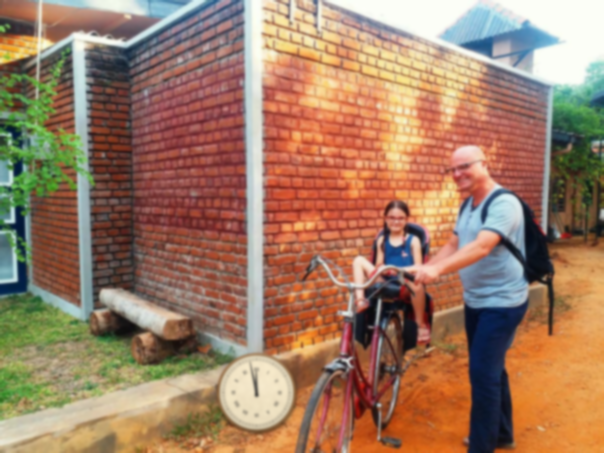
11.58
